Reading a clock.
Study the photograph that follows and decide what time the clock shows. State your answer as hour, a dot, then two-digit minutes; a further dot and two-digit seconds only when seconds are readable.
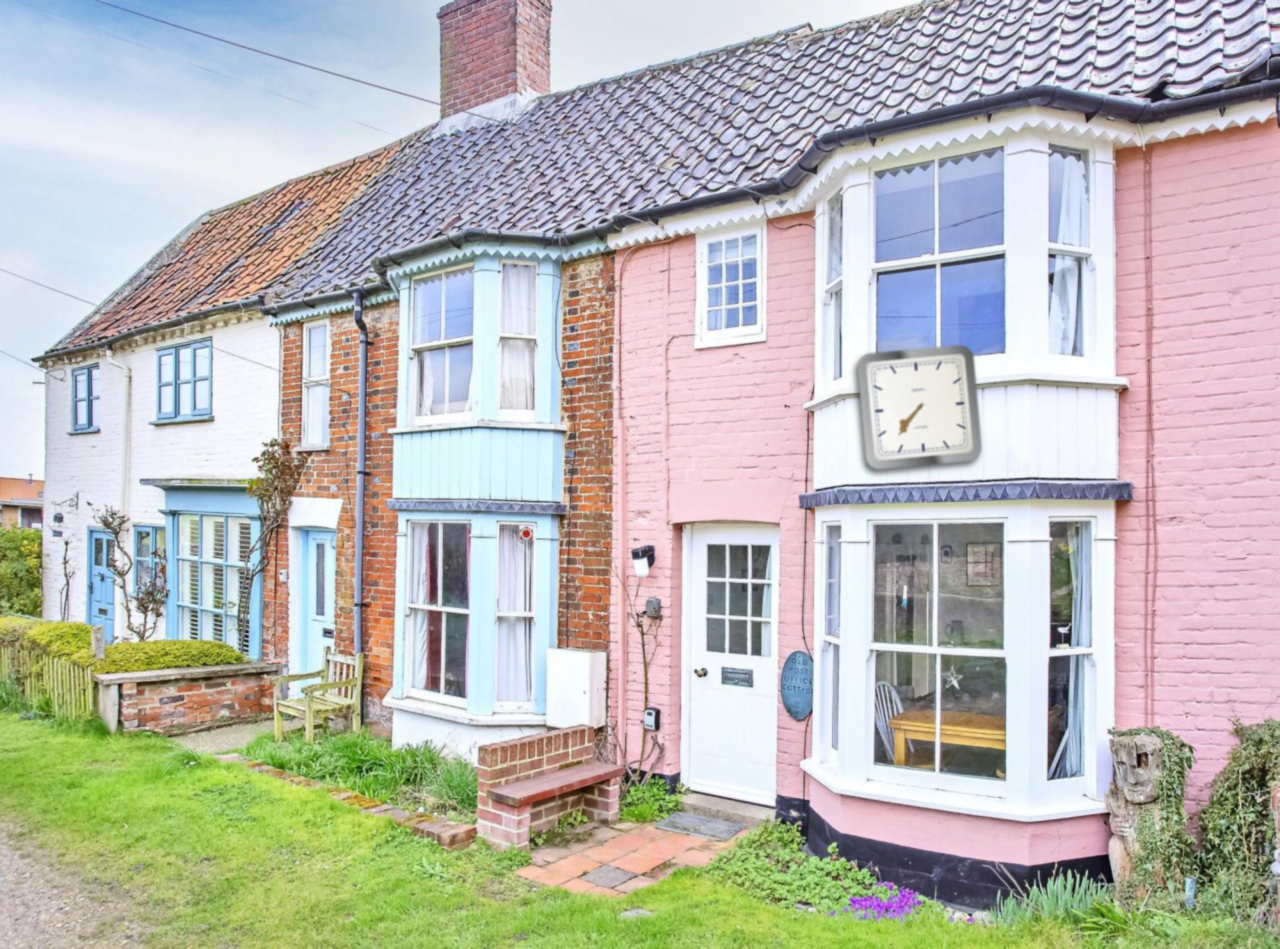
7.37
